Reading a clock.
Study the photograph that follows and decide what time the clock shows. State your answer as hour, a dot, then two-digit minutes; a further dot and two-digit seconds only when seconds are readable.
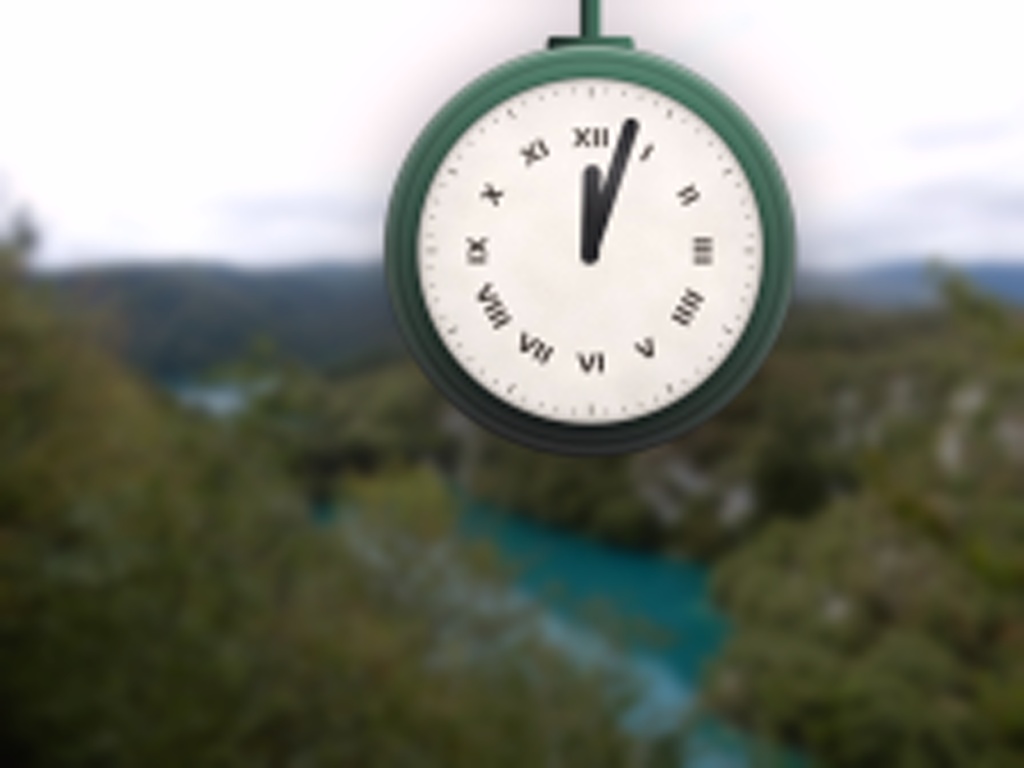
12.03
